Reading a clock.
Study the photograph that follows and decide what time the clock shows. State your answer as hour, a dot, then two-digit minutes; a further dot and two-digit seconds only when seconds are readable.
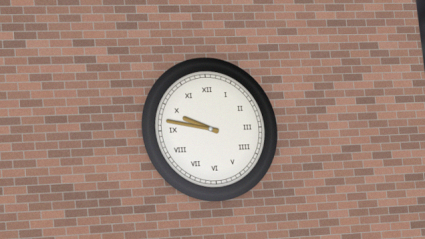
9.47
